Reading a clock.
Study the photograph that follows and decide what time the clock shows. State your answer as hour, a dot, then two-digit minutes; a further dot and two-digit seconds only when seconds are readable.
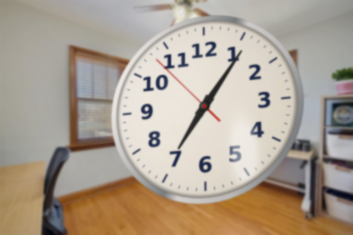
7.05.53
